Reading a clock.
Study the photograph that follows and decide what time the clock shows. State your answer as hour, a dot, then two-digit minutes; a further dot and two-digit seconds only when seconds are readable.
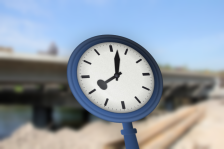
8.02
